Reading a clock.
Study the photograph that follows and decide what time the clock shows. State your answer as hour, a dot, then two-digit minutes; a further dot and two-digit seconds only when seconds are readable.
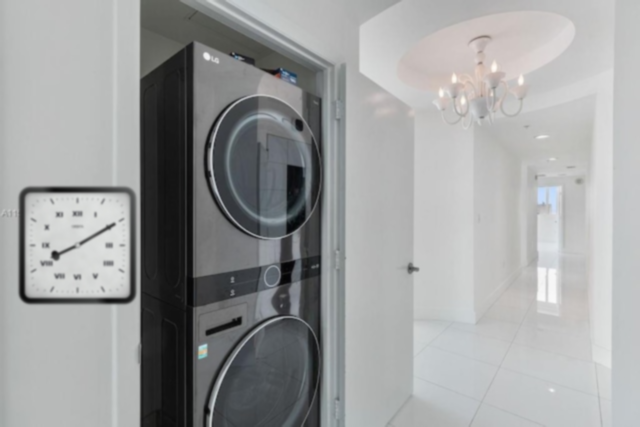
8.10
